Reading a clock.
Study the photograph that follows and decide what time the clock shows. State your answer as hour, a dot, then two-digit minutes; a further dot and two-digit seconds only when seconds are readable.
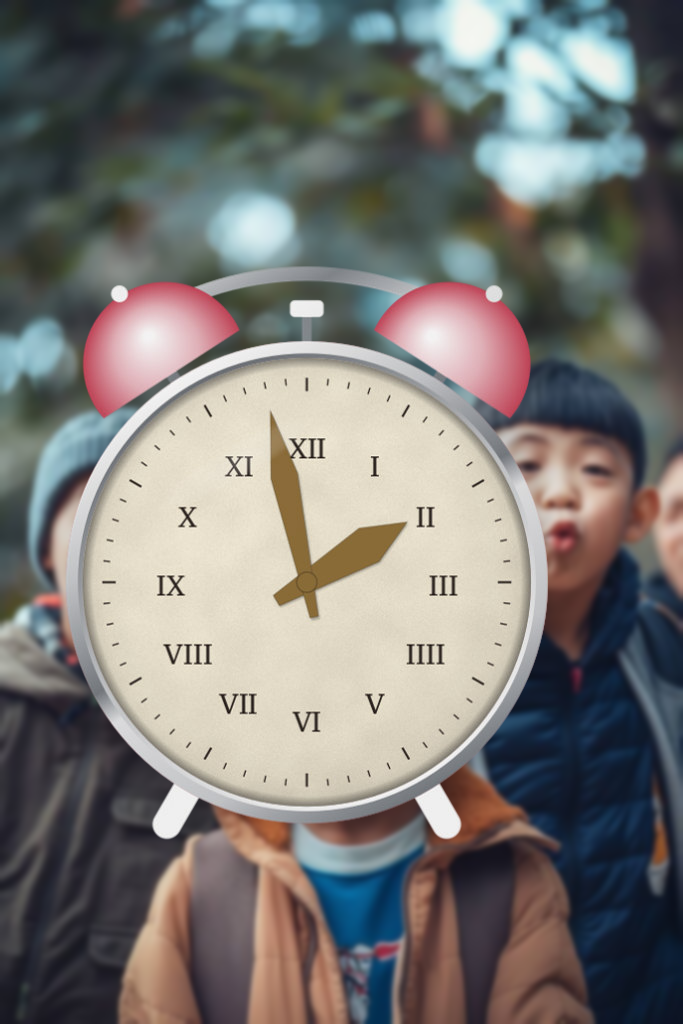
1.58
